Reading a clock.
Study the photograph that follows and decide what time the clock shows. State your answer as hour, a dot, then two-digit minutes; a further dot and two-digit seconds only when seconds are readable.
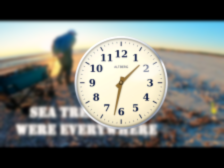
1.32
